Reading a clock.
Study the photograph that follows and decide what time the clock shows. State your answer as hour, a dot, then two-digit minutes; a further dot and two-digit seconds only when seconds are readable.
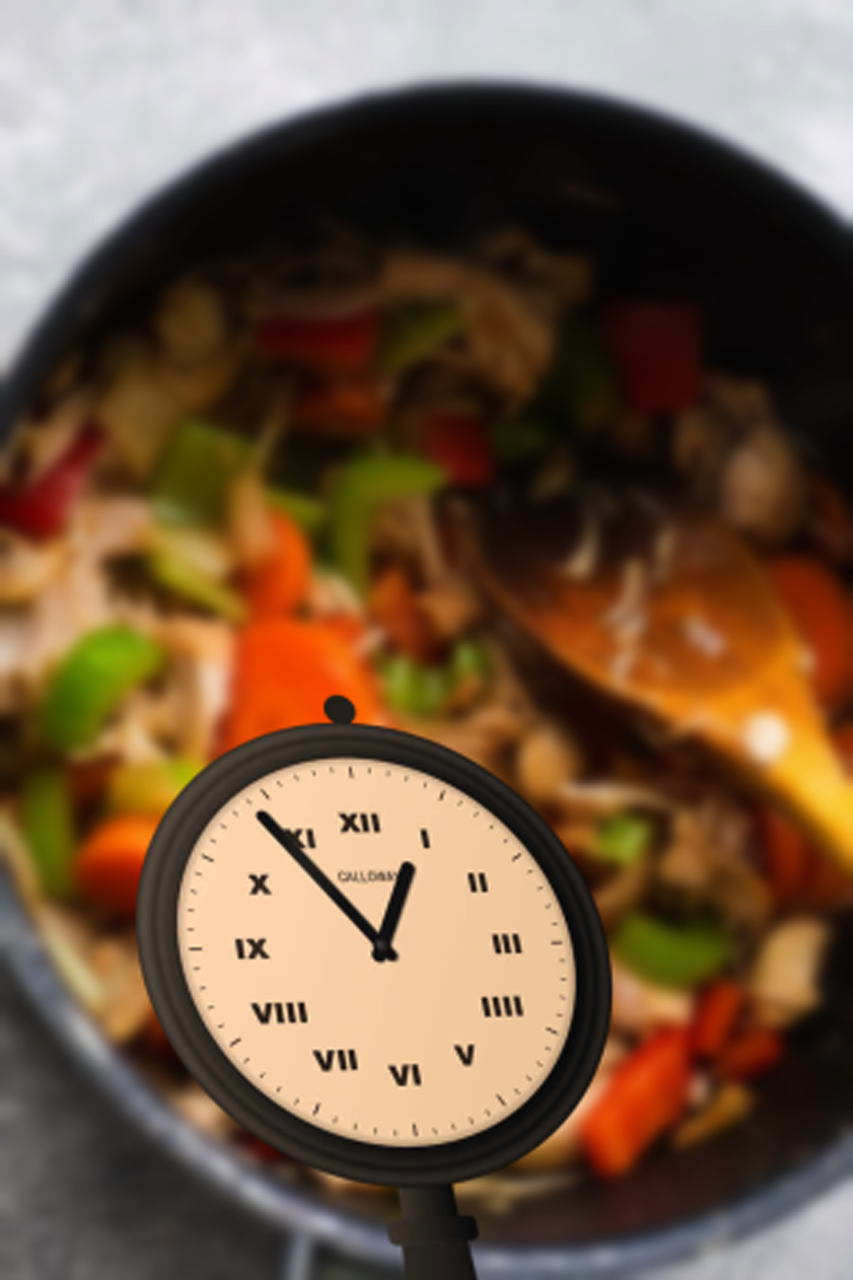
12.54
